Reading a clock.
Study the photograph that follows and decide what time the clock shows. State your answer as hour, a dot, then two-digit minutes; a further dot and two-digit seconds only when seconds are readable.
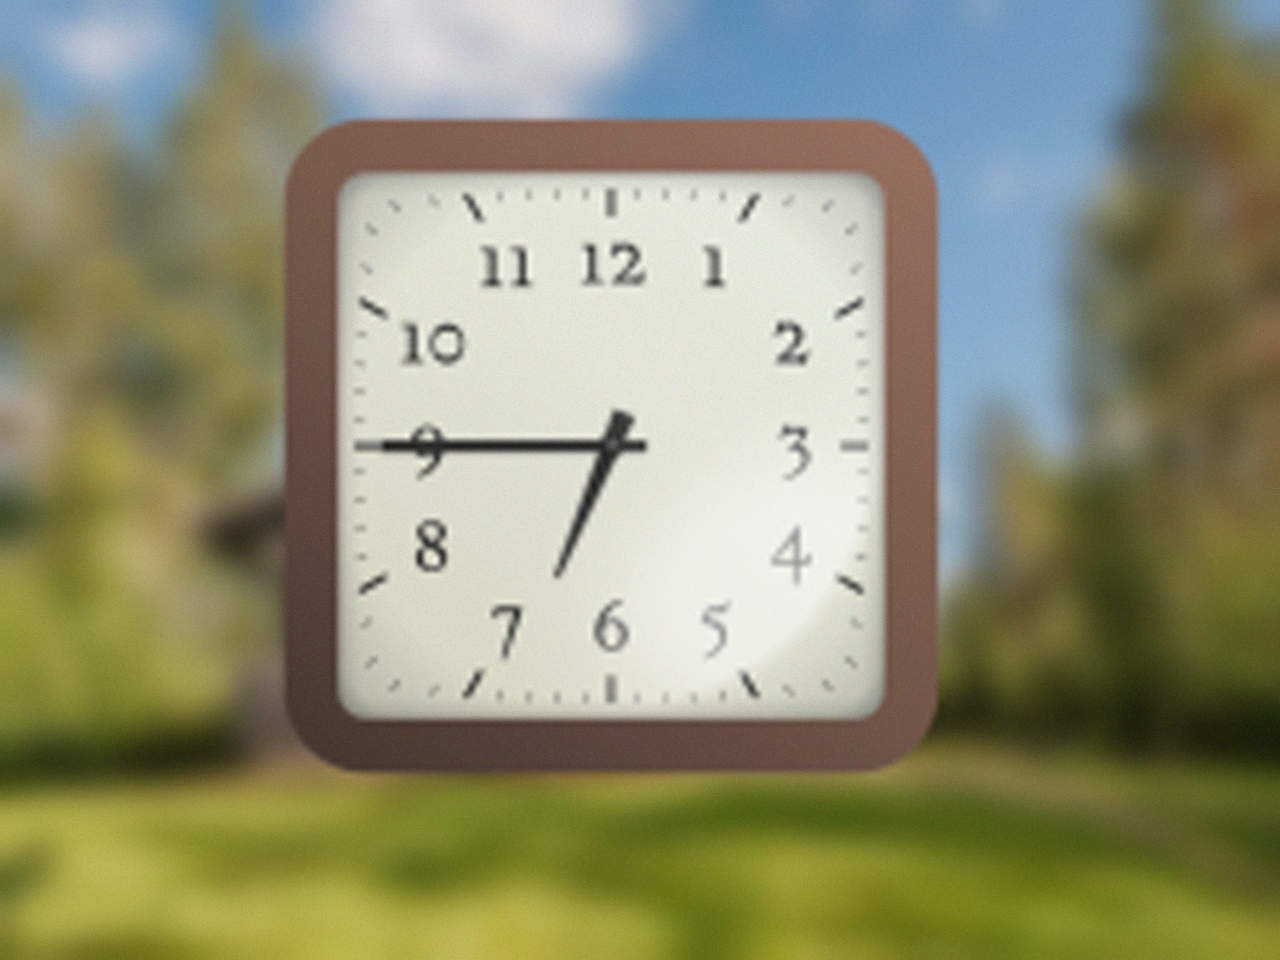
6.45
